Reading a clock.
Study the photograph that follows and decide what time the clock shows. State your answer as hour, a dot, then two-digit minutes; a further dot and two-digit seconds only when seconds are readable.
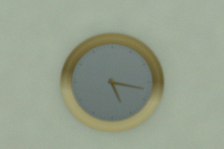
5.17
